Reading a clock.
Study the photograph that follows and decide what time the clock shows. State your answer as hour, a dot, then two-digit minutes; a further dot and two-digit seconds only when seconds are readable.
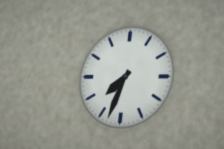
7.33
